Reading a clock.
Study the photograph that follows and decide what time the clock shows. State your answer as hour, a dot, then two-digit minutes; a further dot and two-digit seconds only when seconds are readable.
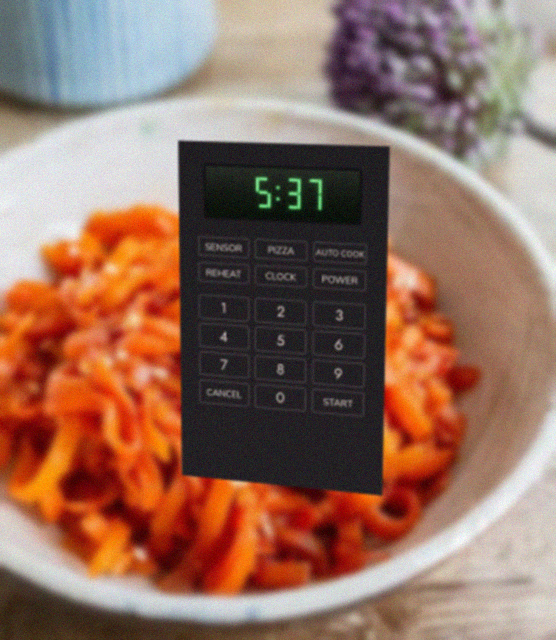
5.37
